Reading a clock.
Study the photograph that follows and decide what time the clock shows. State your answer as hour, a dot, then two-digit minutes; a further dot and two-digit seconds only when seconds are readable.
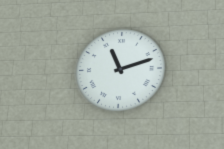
11.12
